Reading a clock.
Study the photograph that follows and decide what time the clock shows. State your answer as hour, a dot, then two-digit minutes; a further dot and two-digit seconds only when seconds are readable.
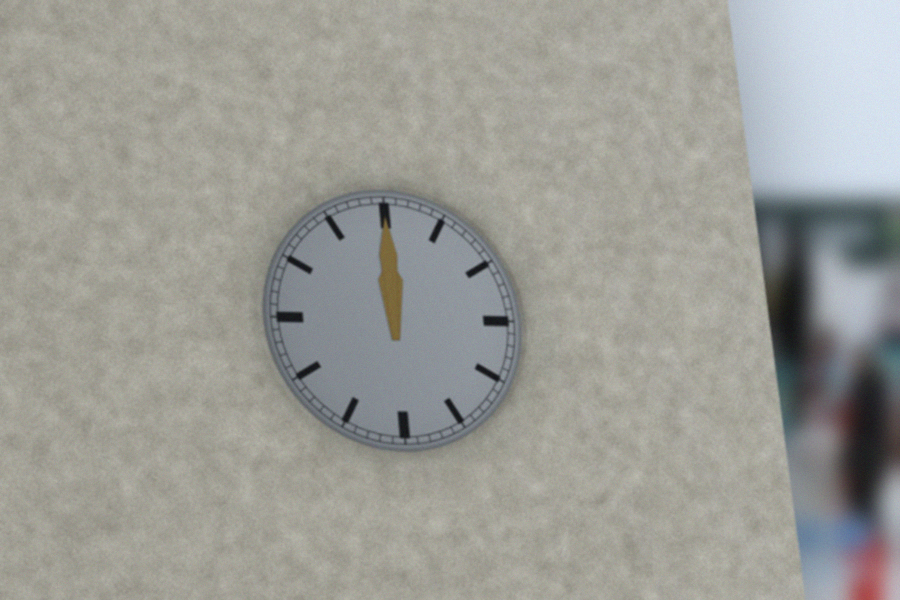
12.00
